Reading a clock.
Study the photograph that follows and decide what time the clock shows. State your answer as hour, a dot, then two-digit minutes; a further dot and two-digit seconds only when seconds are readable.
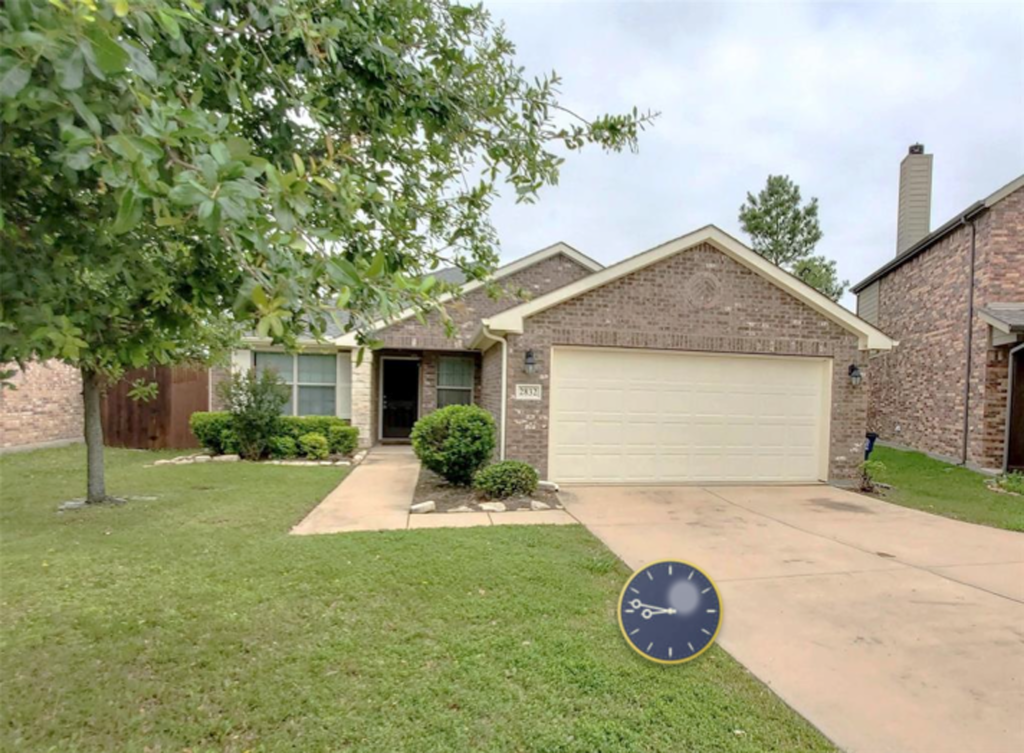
8.47
